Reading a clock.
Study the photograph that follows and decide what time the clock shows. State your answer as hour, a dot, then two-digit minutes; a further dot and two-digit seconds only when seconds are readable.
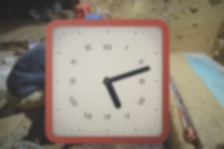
5.12
